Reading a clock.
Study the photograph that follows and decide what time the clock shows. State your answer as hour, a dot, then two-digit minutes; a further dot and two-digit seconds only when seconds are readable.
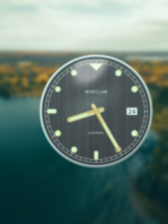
8.25
